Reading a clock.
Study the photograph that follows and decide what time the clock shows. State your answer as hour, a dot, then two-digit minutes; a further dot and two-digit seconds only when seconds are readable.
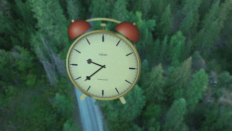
9.38
